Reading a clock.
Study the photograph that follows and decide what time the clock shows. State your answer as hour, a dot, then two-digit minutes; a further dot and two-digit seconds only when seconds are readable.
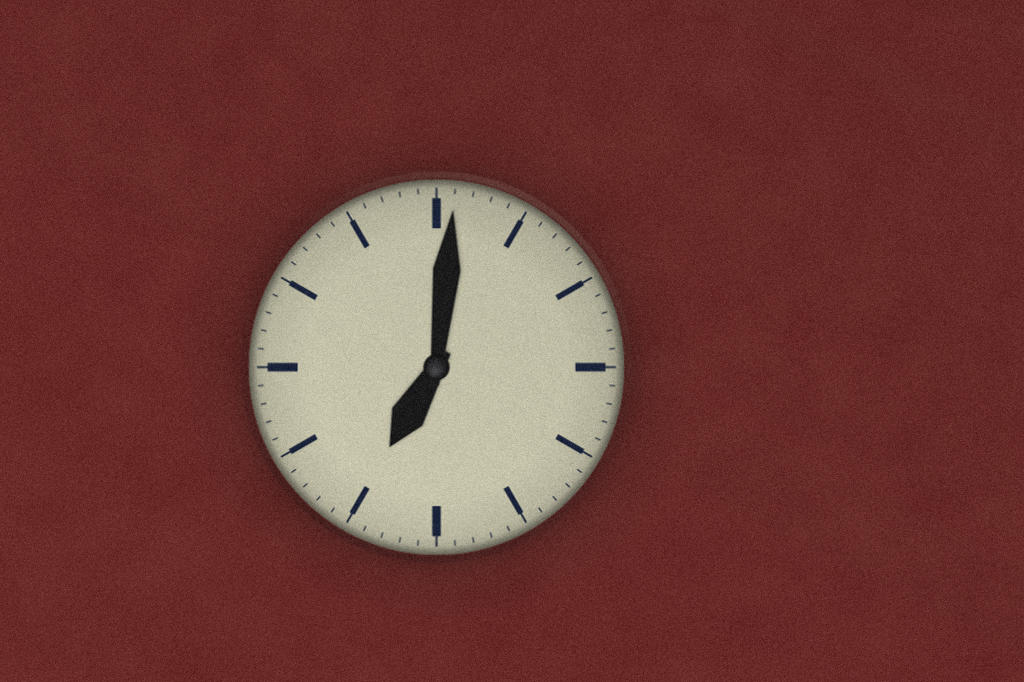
7.01
